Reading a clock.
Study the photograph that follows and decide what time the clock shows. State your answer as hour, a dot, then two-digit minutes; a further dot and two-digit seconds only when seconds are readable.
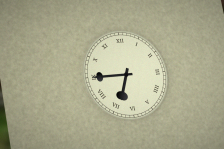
6.45
